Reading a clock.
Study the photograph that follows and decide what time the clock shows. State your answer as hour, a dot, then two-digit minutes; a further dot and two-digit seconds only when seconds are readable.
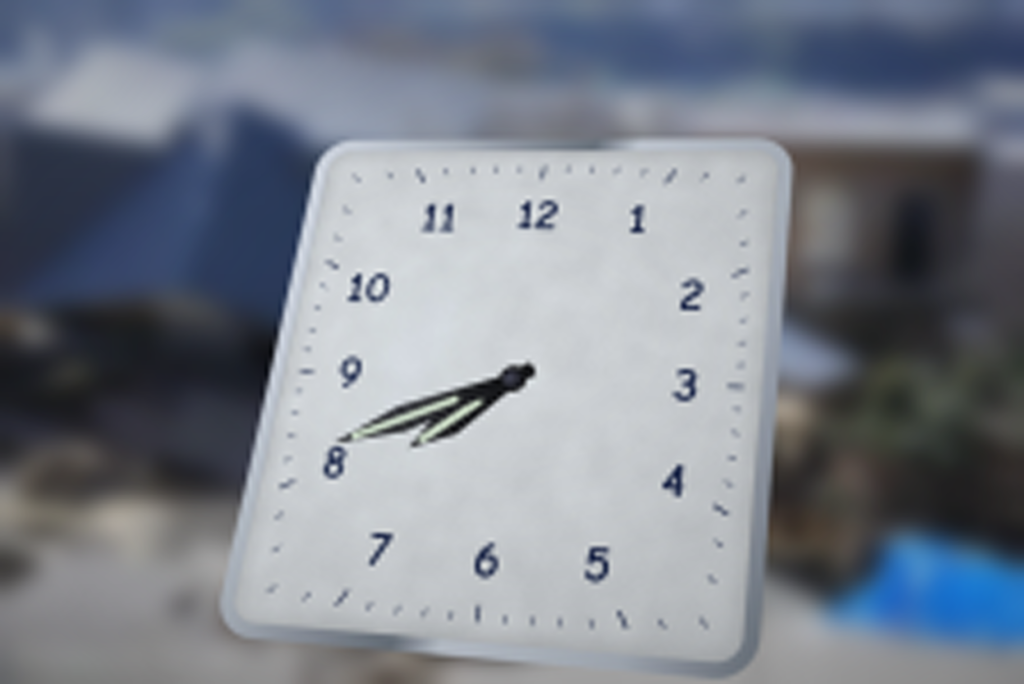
7.41
